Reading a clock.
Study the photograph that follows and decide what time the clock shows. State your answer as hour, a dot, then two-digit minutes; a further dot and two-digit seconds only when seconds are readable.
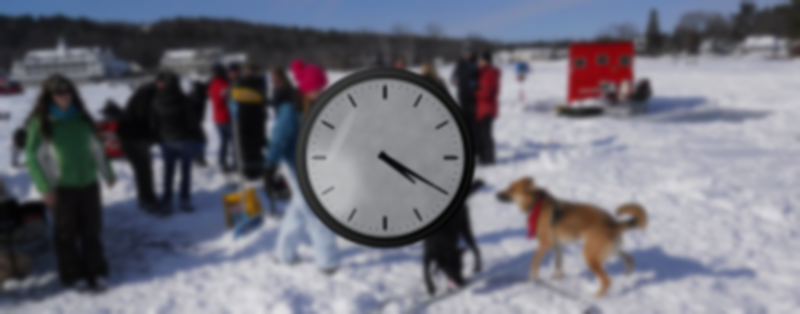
4.20
